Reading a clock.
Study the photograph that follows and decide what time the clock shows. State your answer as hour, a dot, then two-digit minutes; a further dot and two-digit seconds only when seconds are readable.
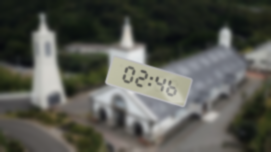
2.46
